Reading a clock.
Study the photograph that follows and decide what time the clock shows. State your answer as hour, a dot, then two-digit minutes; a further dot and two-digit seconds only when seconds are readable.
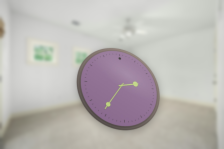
2.36
